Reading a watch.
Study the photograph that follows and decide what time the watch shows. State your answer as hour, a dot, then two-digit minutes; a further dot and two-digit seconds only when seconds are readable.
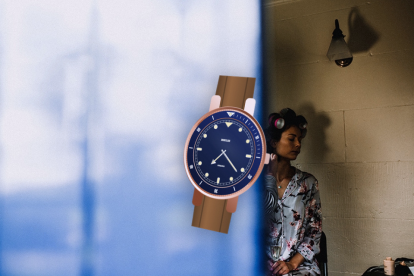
7.22
